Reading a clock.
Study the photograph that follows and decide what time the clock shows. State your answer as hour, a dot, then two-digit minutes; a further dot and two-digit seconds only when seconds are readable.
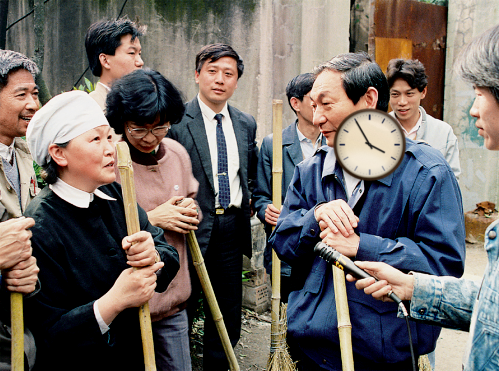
3.55
